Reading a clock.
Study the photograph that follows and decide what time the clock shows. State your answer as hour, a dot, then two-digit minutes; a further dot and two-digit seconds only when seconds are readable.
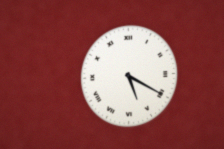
5.20
